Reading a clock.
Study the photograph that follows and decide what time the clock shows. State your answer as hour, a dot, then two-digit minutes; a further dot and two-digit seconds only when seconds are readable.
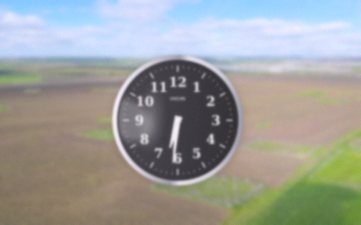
6.31
